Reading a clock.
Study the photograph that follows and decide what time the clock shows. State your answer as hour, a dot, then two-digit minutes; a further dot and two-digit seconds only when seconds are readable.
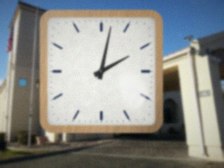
2.02
